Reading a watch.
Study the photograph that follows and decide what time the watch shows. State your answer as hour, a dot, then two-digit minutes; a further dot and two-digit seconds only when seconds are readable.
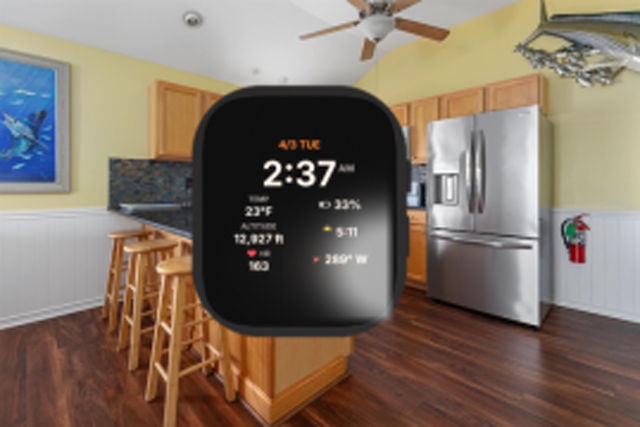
2.37
